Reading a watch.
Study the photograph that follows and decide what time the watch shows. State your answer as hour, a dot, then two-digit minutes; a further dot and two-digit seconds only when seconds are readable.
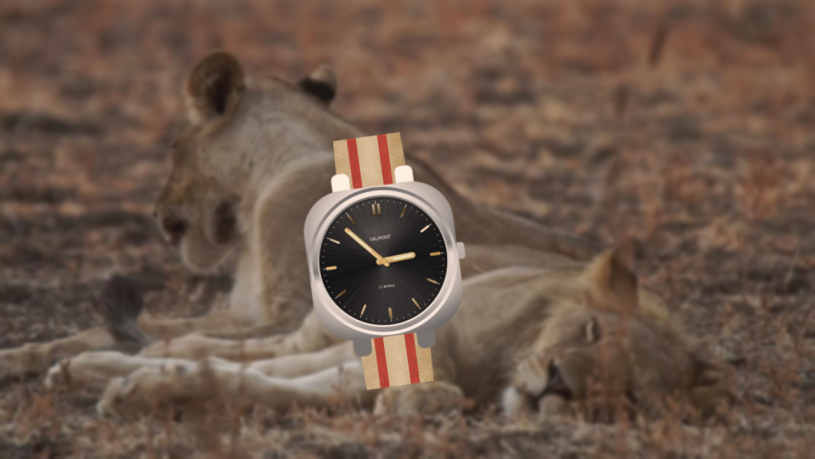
2.53
